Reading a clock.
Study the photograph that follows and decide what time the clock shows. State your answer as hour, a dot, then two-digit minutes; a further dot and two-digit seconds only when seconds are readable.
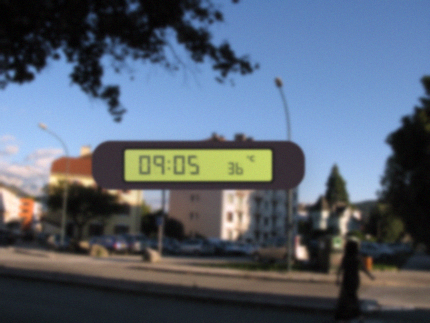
9.05
